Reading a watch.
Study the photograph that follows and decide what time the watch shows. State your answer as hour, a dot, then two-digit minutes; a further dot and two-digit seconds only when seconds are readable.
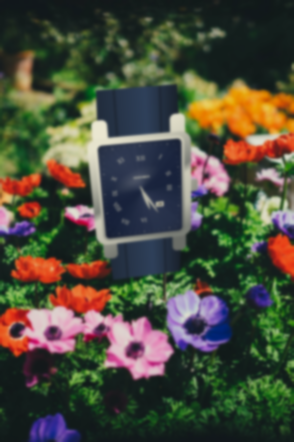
5.25
